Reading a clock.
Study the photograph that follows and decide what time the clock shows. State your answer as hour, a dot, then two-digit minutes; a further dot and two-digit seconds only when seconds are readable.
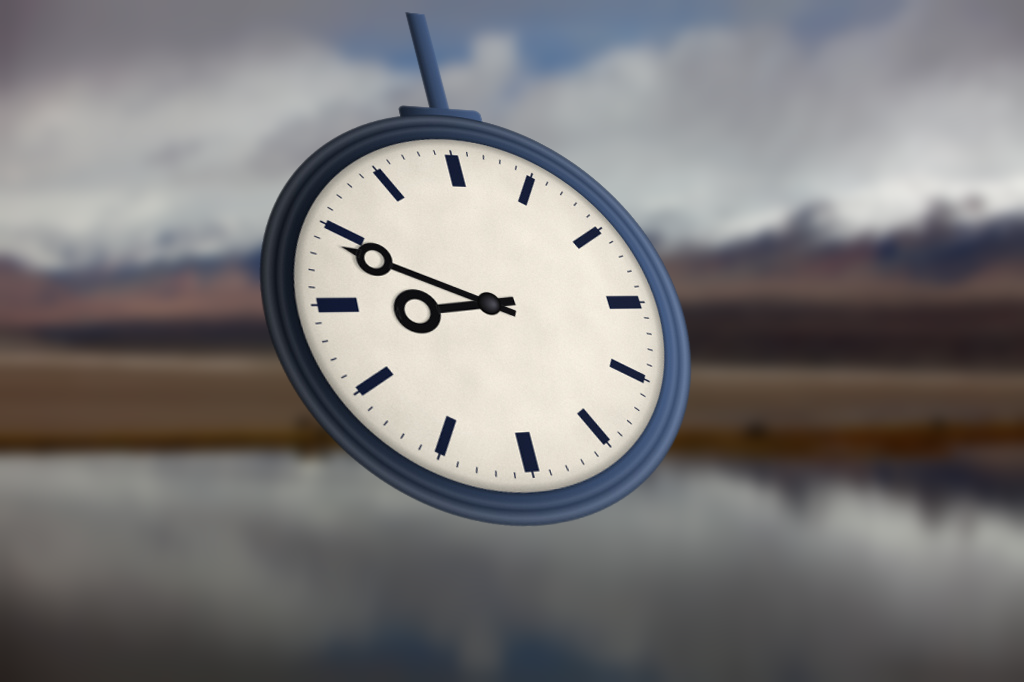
8.49
